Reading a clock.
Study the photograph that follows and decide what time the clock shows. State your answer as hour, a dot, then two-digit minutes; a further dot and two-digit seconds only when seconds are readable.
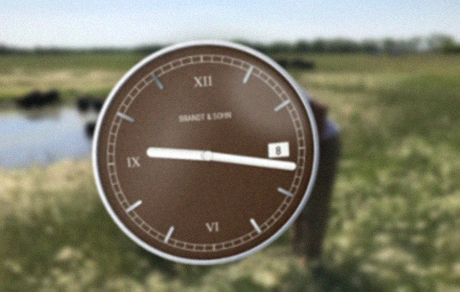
9.17
